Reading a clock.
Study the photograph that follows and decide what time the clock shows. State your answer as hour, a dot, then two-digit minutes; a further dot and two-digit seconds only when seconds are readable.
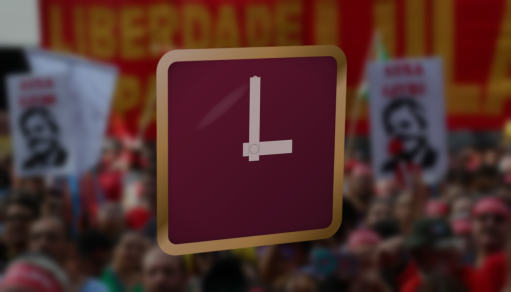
3.00
